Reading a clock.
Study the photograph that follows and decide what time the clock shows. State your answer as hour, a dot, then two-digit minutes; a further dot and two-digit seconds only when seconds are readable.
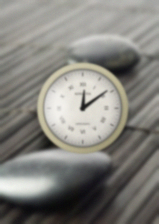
12.09
